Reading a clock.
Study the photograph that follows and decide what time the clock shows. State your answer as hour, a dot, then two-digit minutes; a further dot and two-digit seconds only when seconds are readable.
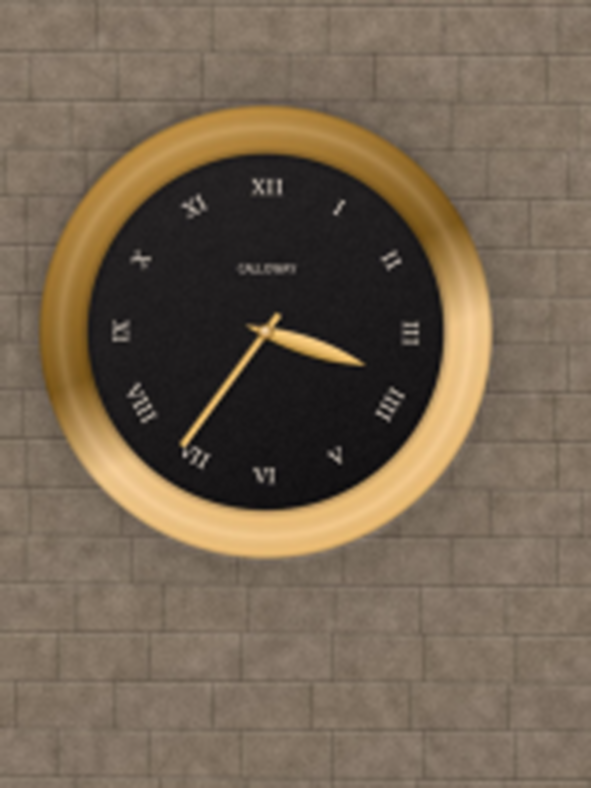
3.36
